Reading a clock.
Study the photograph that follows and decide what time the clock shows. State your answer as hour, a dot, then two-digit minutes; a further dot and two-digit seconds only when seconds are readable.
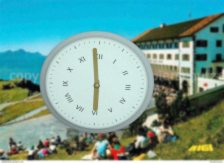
5.59
